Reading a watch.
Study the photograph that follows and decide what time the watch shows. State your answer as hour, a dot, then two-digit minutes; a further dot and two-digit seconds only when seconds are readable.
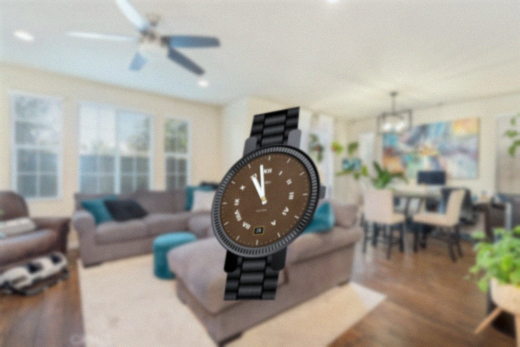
10.58
